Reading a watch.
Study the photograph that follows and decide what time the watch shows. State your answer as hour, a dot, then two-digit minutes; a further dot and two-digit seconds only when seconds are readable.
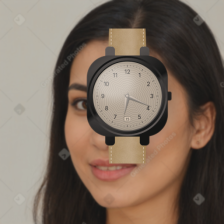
6.19
